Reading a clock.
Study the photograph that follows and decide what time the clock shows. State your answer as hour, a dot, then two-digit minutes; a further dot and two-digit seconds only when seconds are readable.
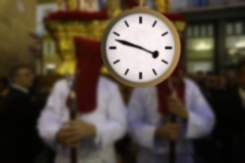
3.48
